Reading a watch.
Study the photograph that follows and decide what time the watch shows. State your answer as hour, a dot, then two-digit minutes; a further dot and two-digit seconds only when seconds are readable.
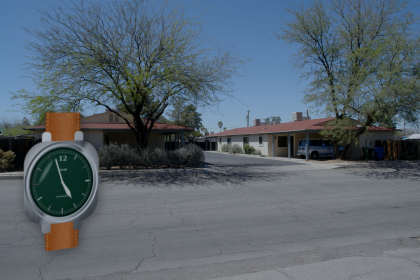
4.57
